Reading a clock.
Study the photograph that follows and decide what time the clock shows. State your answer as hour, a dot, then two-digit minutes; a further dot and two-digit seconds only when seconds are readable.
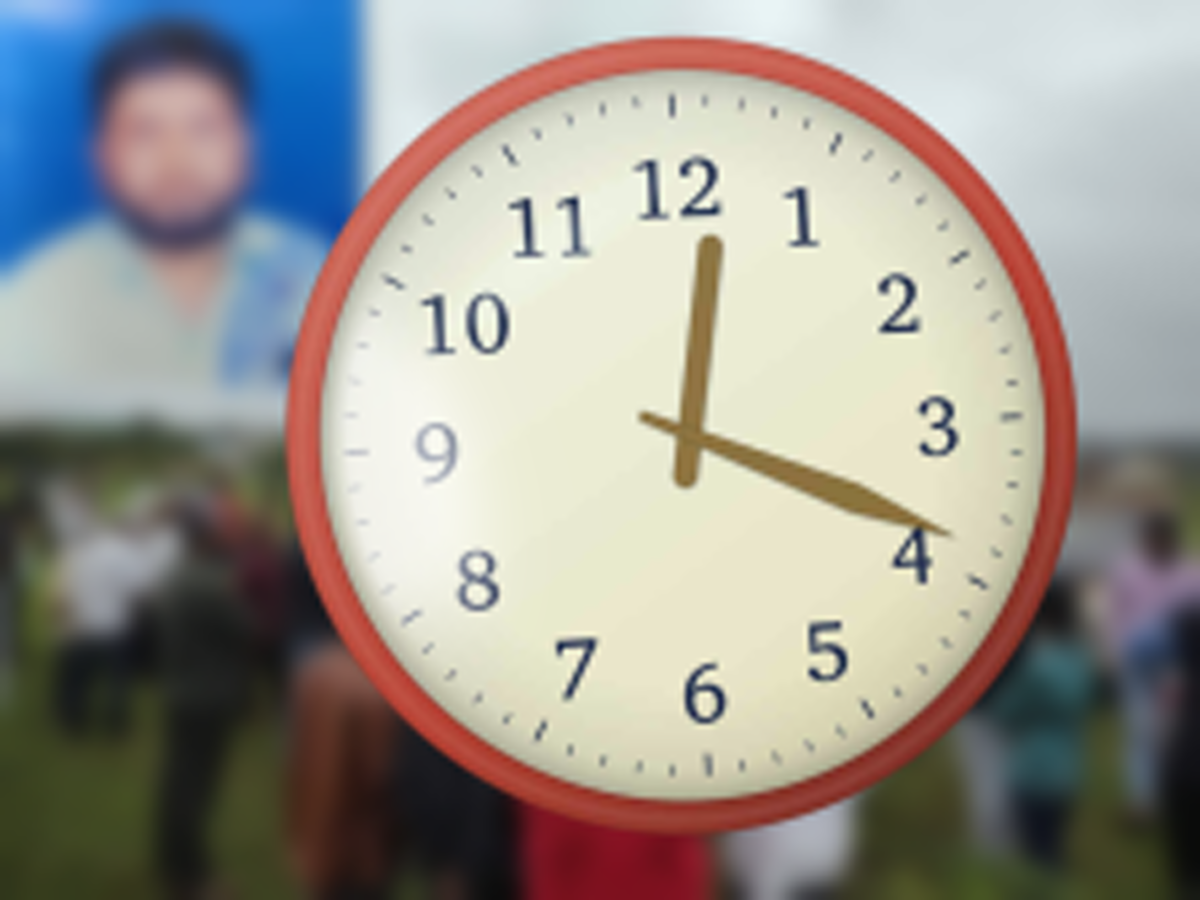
12.19
